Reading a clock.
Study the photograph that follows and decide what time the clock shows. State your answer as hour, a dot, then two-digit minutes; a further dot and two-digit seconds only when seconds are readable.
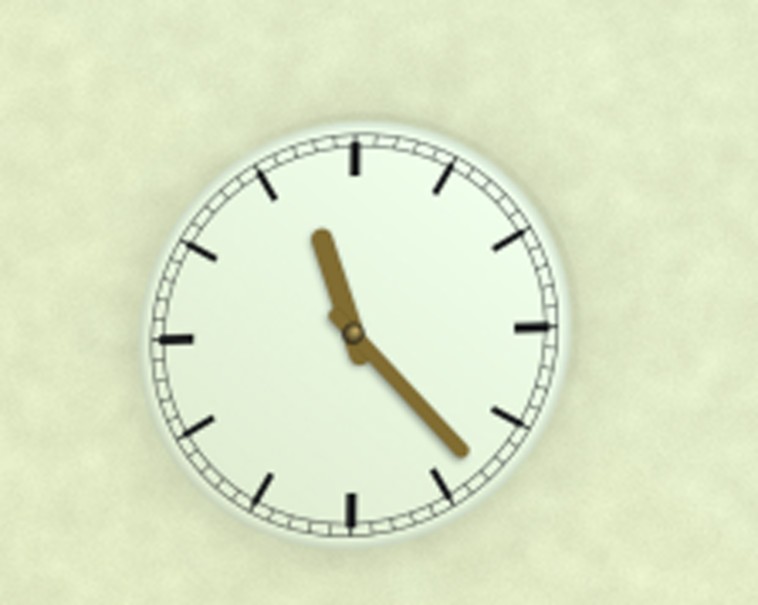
11.23
